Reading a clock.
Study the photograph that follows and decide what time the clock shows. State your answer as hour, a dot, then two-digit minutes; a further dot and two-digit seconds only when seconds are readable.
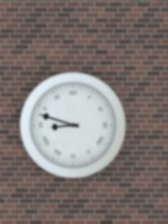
8.48
